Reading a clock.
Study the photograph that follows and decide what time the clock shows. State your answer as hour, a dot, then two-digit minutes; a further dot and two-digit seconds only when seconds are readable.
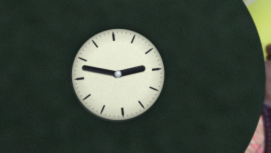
2.48
